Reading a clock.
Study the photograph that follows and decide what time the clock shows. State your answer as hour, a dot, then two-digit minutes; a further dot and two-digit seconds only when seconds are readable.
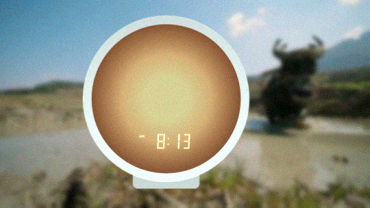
8.13
